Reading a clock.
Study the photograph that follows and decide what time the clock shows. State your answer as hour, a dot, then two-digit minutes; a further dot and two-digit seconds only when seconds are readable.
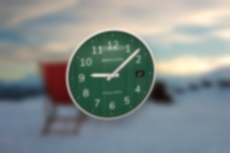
9.08
